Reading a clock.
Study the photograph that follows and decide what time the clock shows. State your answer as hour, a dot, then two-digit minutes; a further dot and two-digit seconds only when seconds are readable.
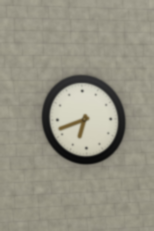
6.42
